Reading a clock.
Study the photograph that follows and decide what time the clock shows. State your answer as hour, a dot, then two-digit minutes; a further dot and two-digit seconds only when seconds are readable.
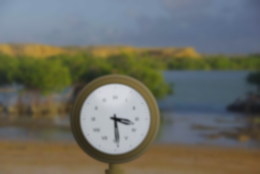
3.29
